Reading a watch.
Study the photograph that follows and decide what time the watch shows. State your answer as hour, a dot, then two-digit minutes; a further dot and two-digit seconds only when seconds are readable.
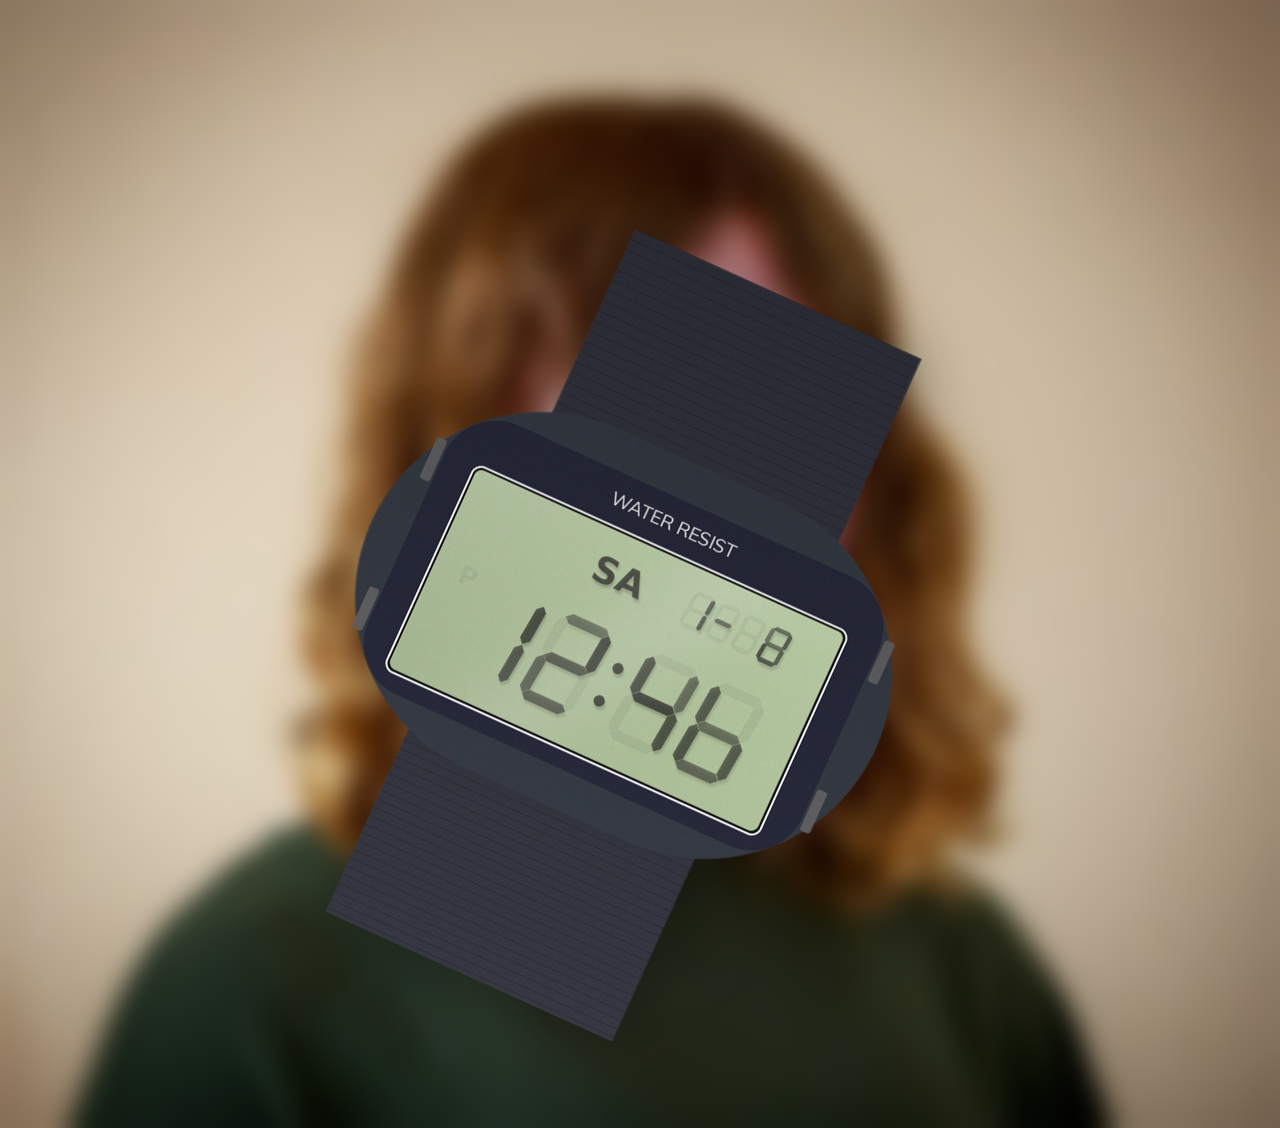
12.46
